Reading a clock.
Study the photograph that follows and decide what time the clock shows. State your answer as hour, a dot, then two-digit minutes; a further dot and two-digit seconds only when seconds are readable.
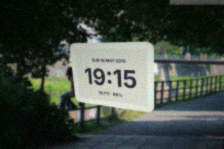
19.15
